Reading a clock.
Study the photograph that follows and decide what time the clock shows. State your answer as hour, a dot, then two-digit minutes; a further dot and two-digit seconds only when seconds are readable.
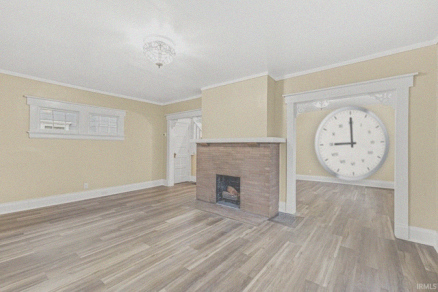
9.00
